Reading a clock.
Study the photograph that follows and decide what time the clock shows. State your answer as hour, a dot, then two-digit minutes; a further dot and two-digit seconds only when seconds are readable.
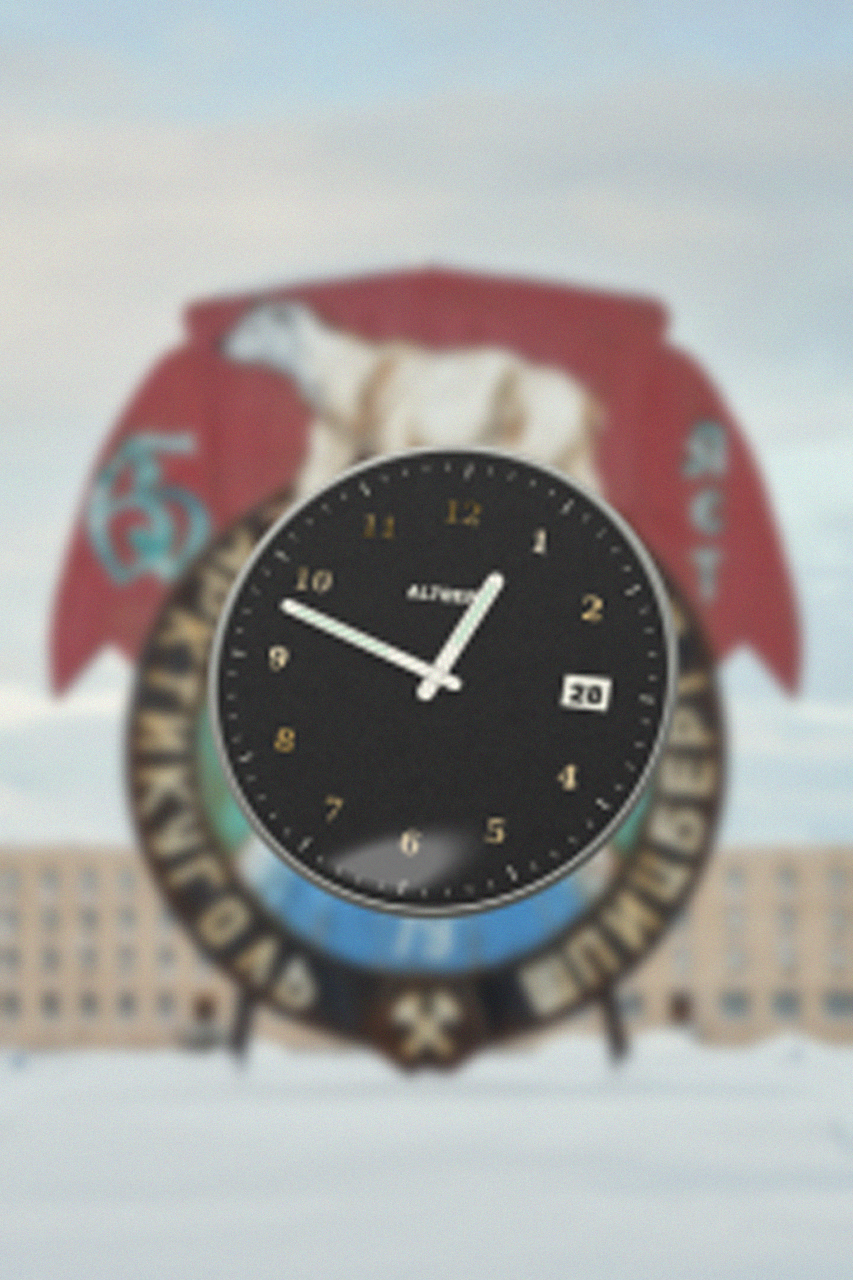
12.48
